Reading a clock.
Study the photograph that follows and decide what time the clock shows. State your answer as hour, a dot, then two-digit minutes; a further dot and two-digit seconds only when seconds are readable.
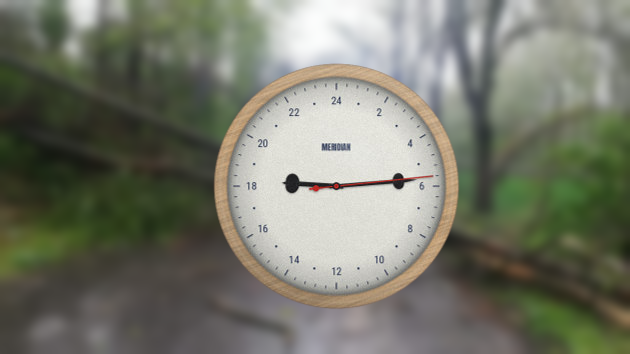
18.14.14
